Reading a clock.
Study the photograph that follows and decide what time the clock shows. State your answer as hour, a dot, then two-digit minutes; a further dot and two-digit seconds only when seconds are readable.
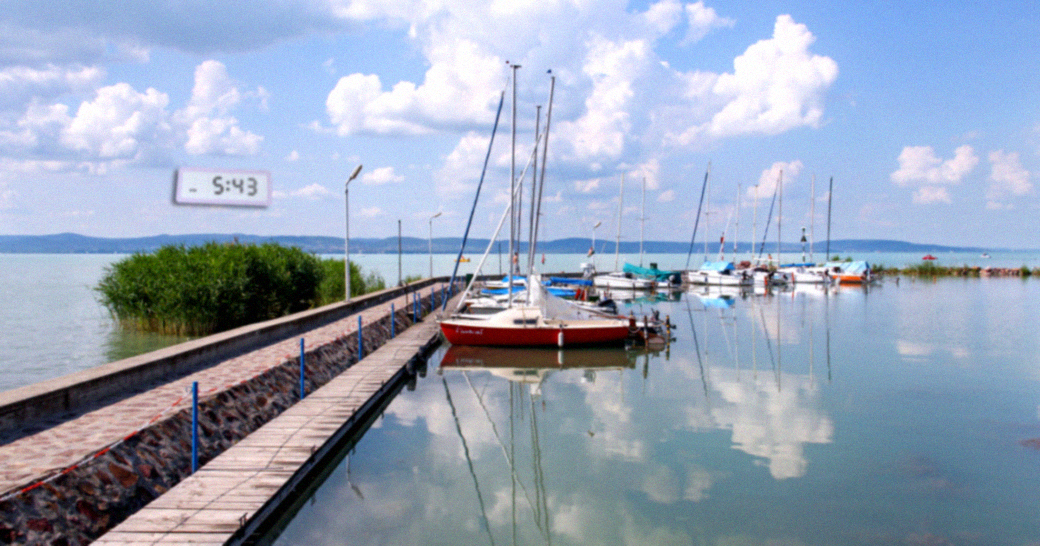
5.43
